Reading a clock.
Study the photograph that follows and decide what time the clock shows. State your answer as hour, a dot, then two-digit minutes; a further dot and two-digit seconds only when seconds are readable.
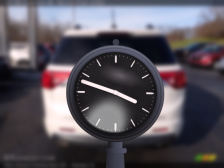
3.48
